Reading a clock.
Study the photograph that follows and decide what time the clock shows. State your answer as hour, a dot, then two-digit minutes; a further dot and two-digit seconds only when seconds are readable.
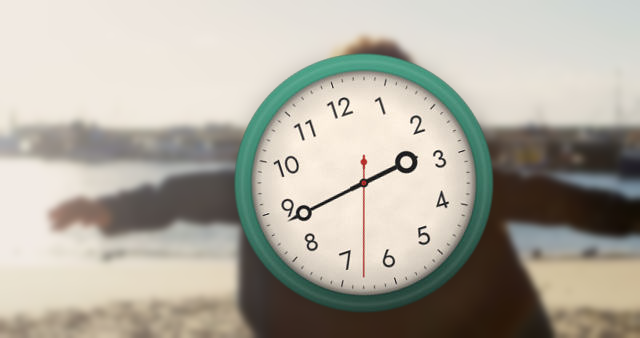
2.43.33
